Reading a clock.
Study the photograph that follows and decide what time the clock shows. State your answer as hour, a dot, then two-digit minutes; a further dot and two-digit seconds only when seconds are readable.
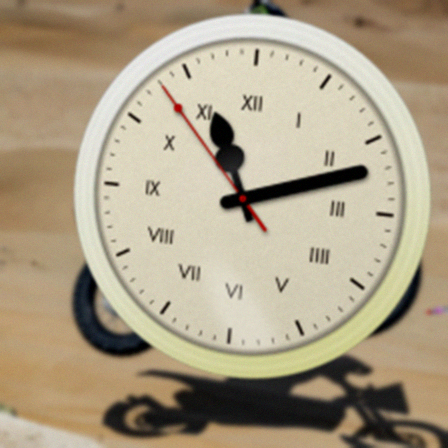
11.11.53
